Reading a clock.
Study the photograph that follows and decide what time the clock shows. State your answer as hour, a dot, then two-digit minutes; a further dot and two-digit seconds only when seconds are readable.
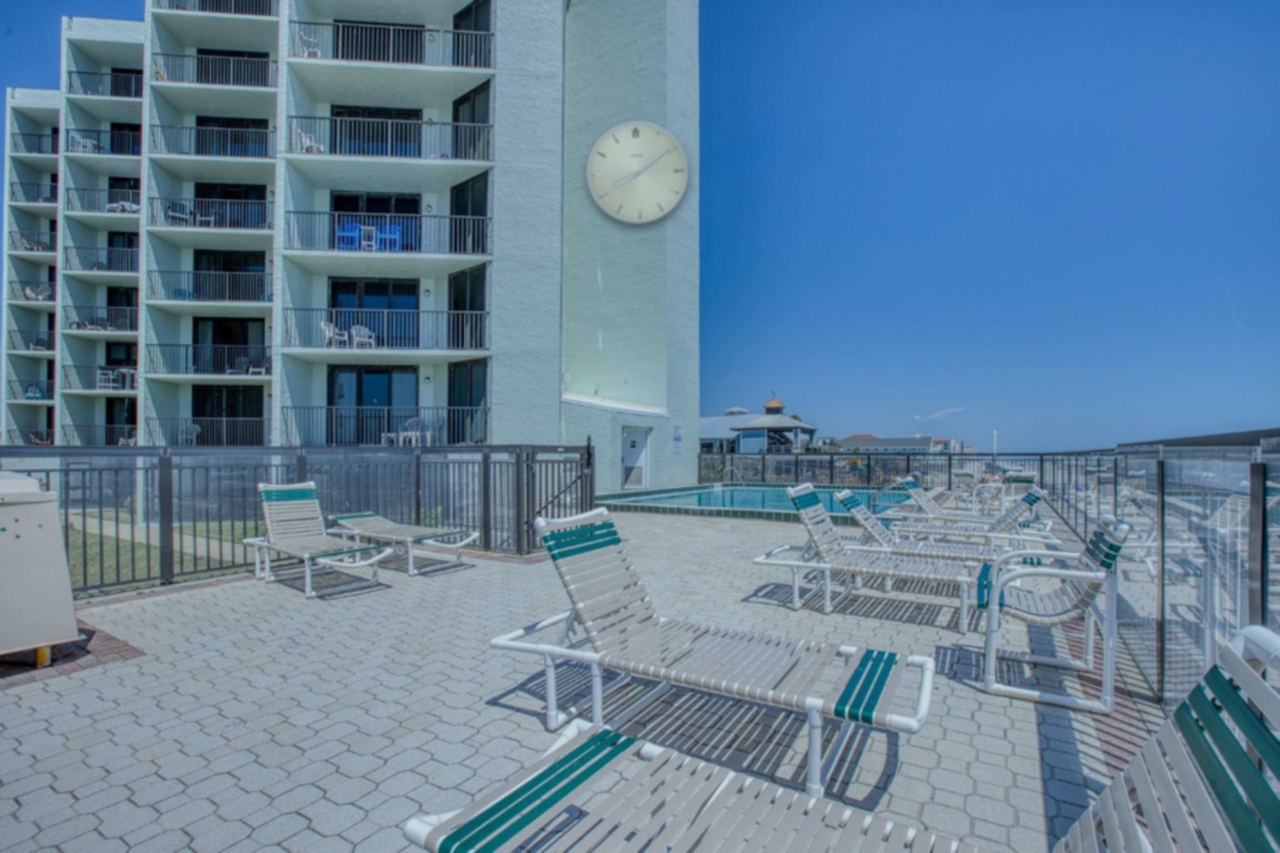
8.09
